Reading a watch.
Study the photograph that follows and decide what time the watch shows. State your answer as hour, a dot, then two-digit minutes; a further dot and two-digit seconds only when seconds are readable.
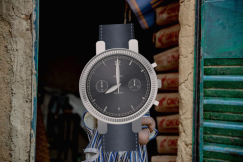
8.00
